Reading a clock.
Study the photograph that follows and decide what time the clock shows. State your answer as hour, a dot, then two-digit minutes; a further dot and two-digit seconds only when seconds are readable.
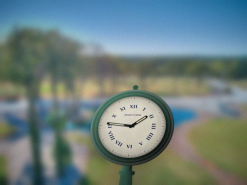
1.46
